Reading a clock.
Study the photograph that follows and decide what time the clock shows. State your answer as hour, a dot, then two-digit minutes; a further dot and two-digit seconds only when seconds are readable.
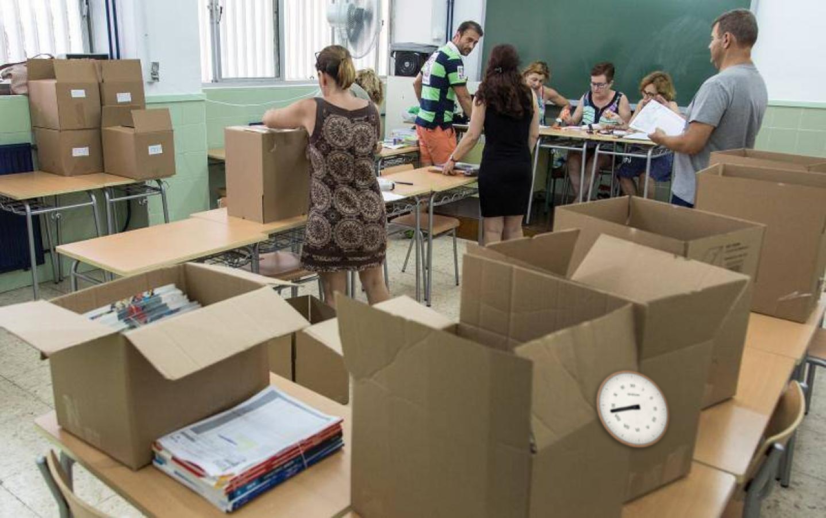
8.43
